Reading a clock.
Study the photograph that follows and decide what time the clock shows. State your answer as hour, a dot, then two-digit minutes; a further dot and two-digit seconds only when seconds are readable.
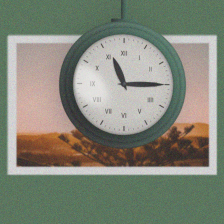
11.15
